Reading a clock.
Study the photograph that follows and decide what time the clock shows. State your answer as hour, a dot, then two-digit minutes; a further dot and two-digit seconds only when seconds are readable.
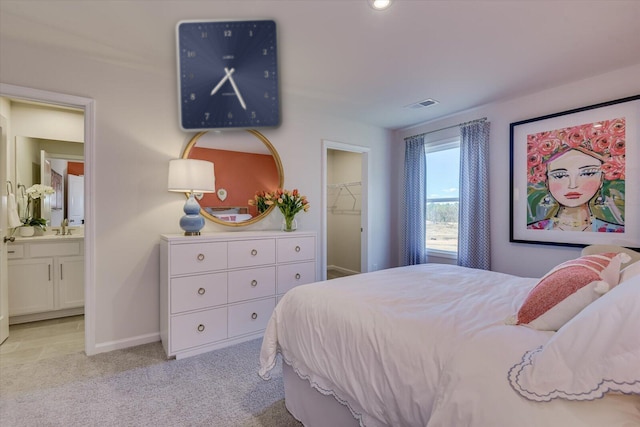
7.26
